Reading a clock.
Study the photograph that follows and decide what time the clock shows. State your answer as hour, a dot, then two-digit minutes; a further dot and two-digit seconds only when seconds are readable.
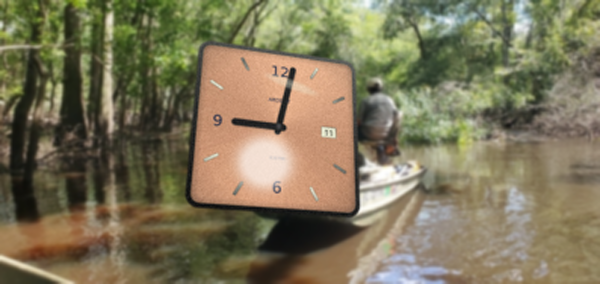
9.02
